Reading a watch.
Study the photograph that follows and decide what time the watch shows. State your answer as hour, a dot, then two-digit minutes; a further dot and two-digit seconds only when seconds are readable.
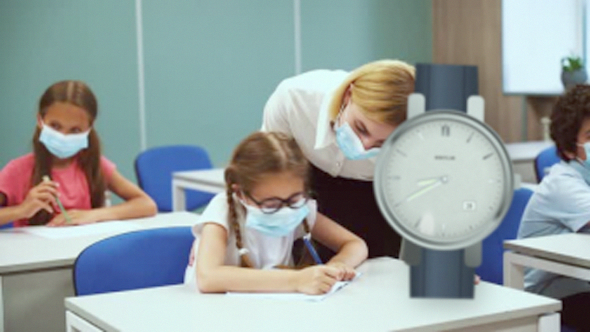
8.40
